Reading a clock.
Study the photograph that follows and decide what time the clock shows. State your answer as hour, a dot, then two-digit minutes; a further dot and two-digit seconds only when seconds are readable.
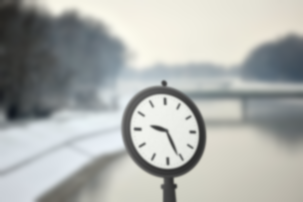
9.26
